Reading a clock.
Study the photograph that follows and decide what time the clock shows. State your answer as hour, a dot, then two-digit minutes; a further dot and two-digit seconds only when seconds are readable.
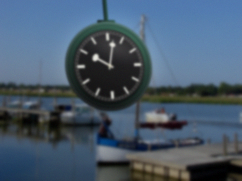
10.02
